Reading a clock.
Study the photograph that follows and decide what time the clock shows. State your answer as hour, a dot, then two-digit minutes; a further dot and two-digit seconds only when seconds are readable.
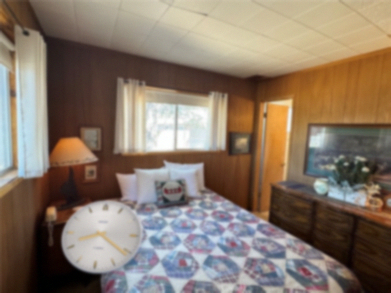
8.21
